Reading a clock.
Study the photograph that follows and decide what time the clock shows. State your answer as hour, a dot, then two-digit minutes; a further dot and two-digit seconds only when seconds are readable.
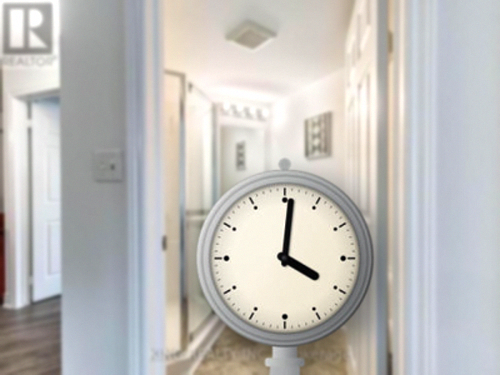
4.01
